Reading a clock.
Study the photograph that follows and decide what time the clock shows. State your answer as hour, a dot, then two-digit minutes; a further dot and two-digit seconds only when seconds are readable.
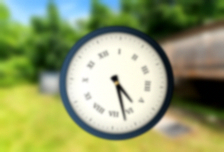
5.32
